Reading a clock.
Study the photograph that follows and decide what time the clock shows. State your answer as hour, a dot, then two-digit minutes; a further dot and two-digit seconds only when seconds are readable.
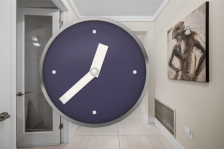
12.38
